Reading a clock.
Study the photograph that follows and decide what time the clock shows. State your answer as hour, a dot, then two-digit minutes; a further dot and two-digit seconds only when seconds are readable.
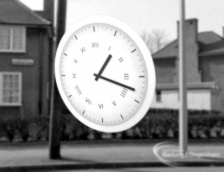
1.18
